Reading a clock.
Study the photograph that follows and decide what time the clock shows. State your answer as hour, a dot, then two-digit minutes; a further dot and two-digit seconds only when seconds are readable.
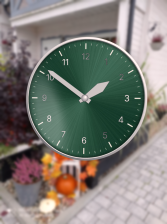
1.51
